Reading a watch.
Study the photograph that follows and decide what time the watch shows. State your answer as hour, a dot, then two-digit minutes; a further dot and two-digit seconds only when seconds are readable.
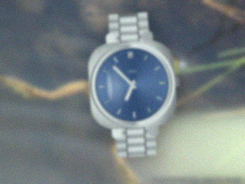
6.53
